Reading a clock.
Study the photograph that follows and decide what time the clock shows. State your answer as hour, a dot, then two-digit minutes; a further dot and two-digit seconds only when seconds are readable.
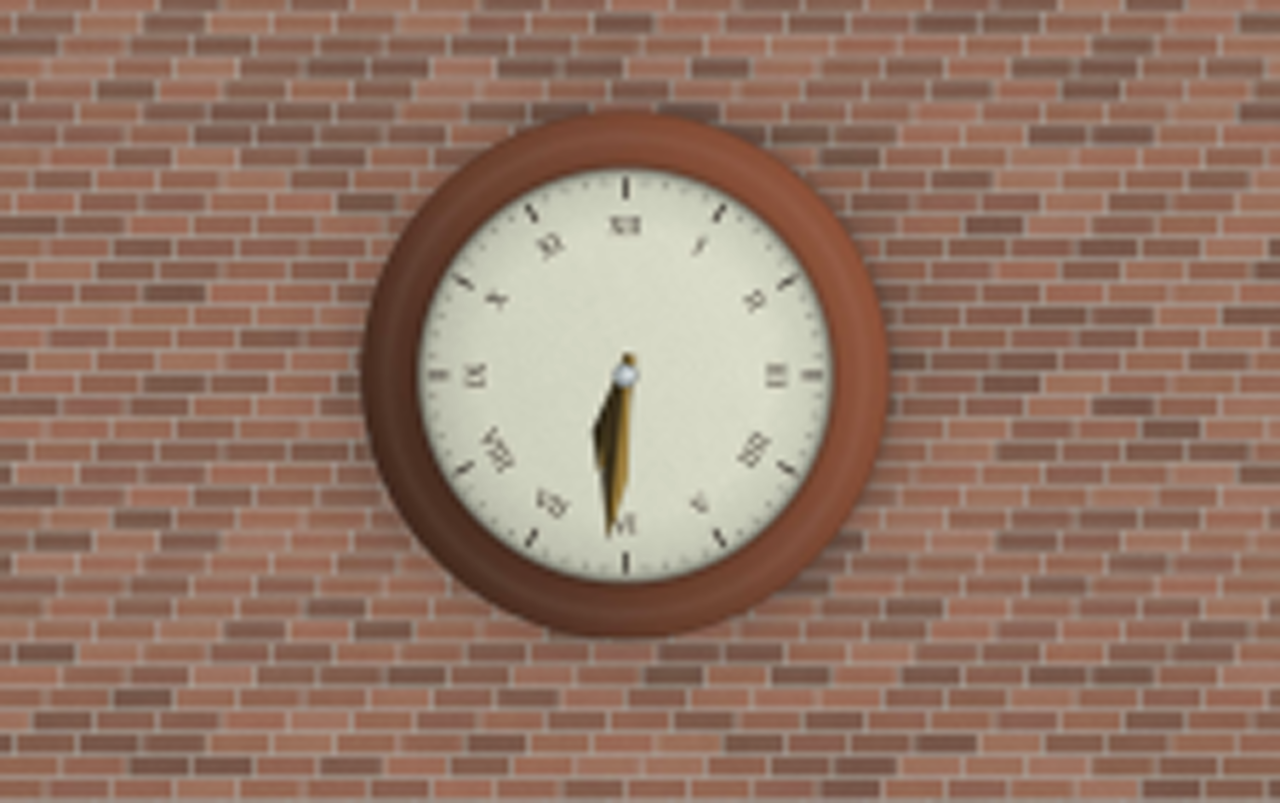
6.31
